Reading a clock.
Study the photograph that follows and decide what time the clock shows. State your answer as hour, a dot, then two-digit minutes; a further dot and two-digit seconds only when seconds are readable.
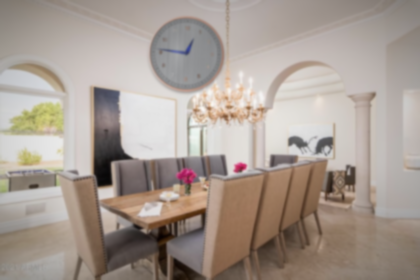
12.46
